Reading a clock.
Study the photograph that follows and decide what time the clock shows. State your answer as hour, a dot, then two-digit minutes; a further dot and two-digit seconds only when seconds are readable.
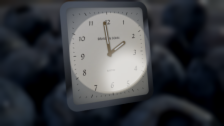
1.59
